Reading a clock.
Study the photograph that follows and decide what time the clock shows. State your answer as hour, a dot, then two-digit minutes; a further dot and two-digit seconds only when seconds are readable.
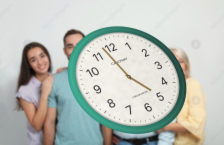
4.58
